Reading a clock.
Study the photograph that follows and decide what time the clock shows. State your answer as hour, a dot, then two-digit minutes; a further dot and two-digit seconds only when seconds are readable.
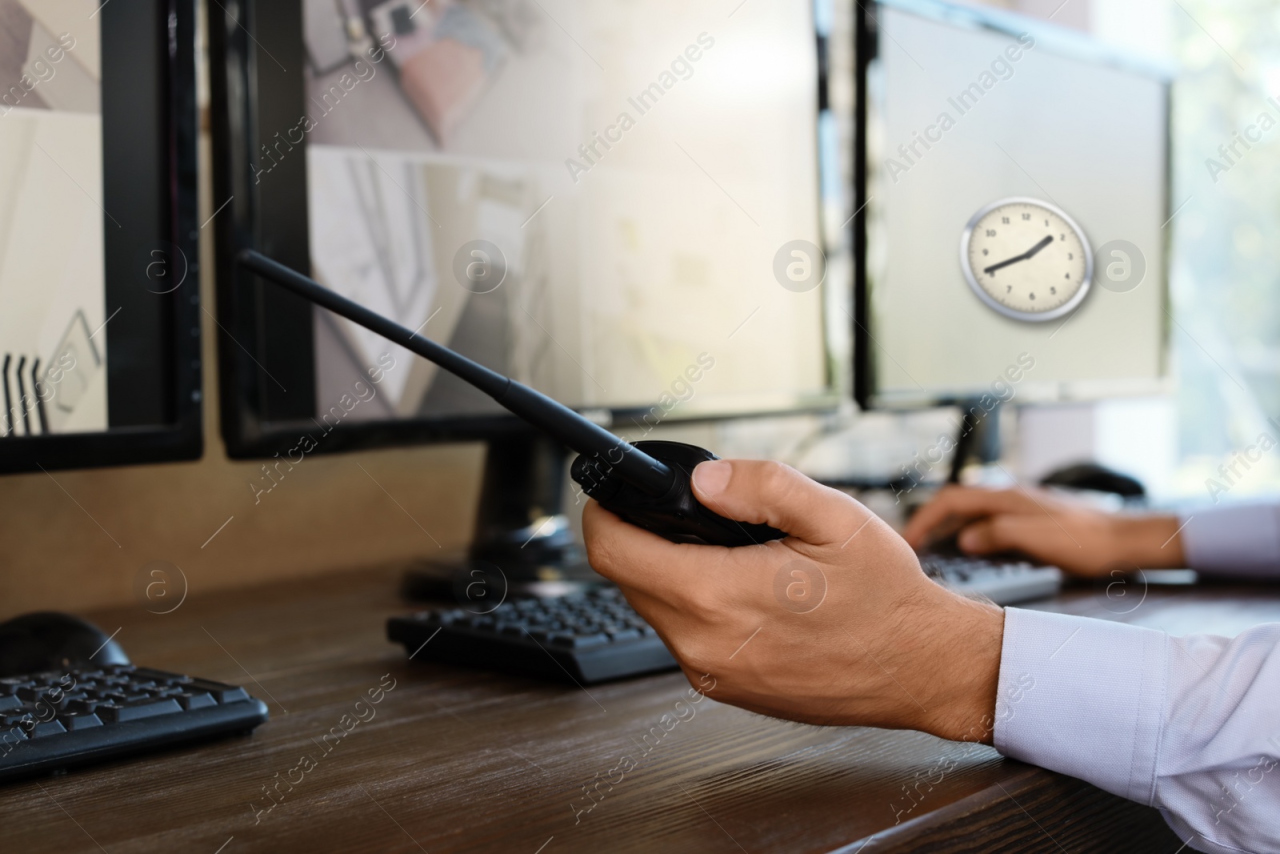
1.41
